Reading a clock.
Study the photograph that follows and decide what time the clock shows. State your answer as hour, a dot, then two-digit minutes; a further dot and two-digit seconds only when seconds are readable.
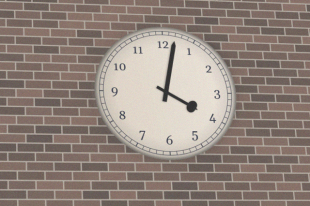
4.02
